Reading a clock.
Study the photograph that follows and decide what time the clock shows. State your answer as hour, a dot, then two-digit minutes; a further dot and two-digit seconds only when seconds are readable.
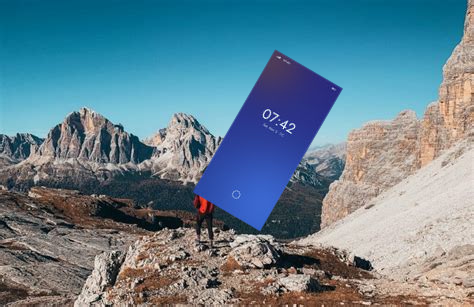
7.42
